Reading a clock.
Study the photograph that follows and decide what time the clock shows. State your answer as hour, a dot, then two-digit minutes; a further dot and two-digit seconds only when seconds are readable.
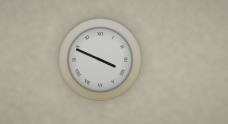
3.49
